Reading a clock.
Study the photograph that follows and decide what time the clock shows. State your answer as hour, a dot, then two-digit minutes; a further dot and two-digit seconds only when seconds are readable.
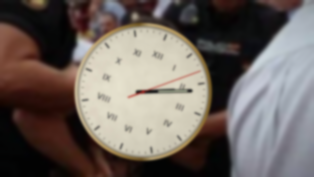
2.11.08
